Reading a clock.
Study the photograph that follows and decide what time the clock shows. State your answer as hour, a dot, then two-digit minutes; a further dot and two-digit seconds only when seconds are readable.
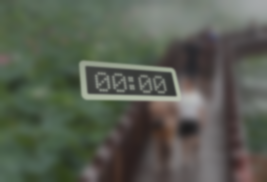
0.00
